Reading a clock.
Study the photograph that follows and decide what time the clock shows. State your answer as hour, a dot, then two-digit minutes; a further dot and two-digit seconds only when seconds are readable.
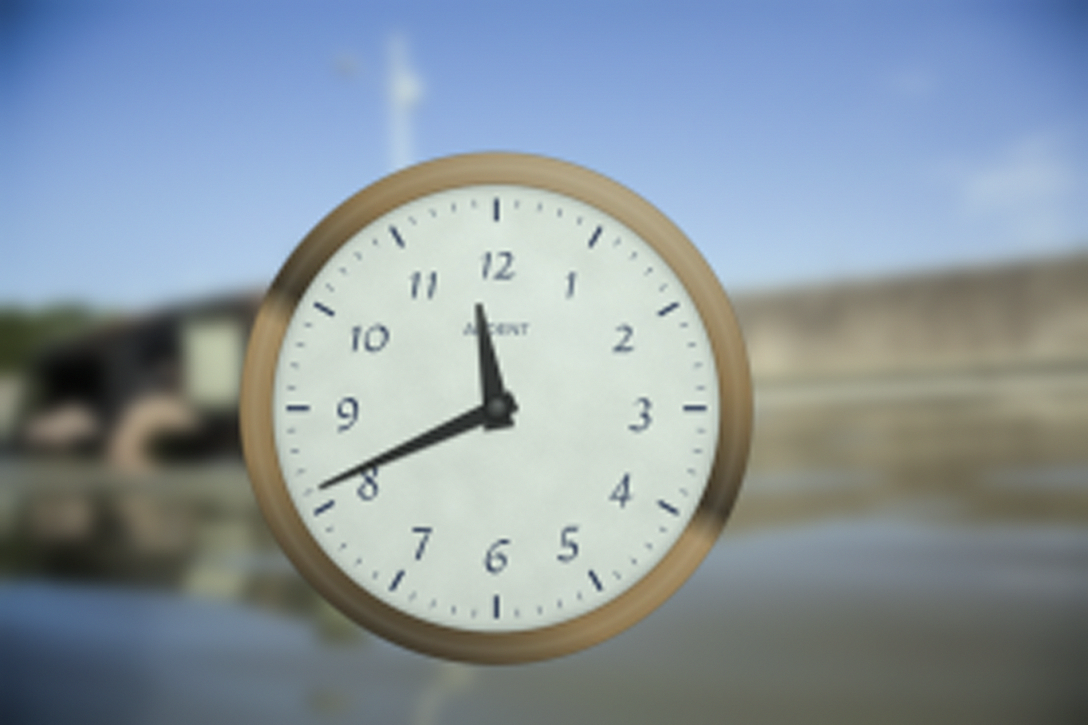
11.41
